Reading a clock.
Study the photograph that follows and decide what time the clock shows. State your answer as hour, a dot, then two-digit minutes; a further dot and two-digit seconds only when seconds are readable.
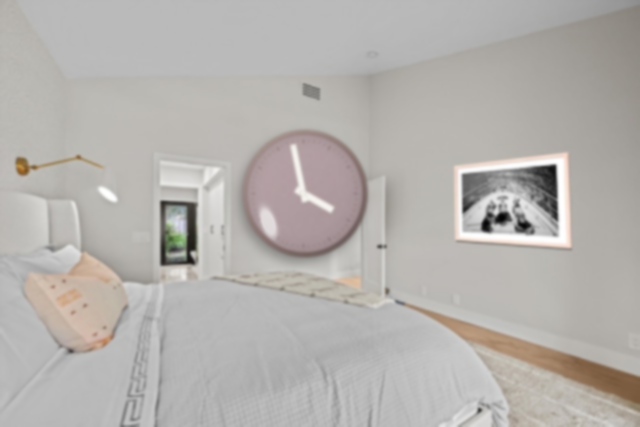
3.58
